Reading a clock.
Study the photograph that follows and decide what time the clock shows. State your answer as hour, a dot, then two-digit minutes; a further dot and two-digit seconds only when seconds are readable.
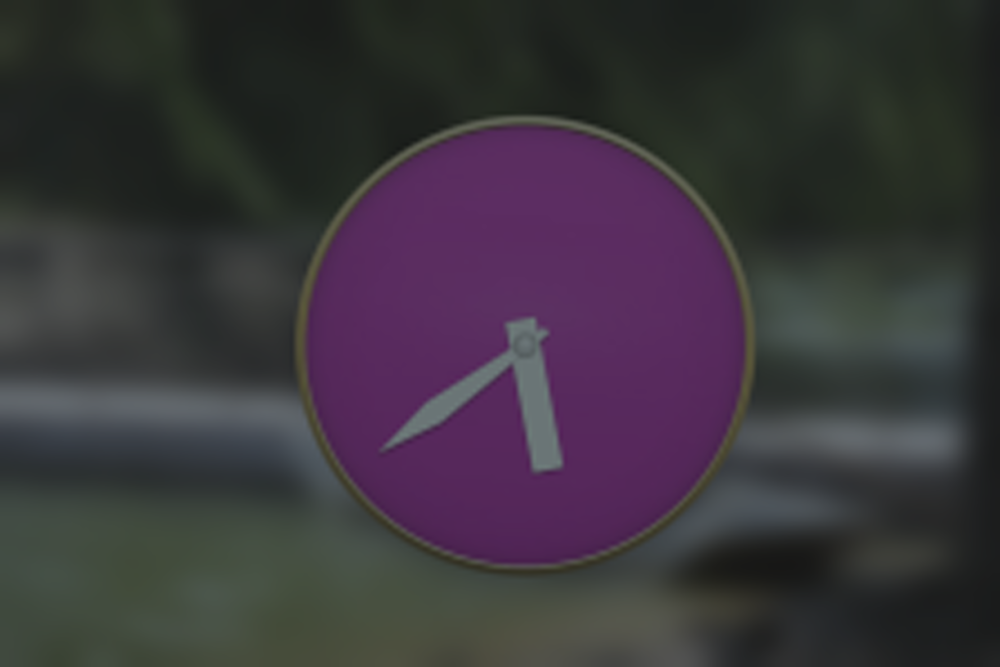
5.39
